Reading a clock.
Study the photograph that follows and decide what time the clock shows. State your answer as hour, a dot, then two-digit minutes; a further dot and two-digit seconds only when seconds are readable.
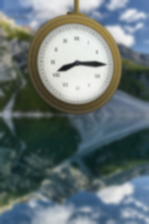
8.15
